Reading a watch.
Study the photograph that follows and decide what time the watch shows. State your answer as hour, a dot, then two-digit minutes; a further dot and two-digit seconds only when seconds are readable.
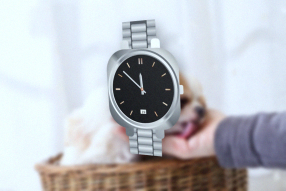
11.52
